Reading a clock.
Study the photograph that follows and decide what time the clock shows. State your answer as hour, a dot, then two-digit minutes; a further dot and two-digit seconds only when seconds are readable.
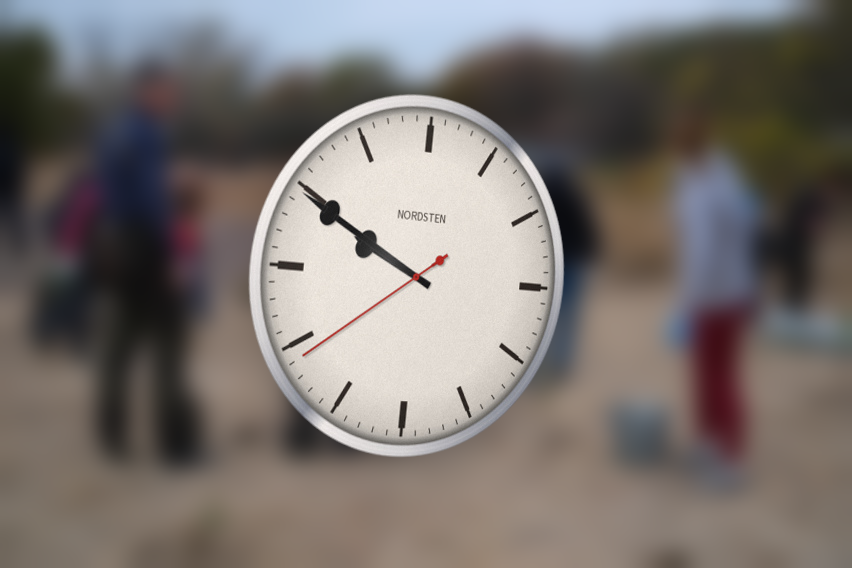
9.49.39
